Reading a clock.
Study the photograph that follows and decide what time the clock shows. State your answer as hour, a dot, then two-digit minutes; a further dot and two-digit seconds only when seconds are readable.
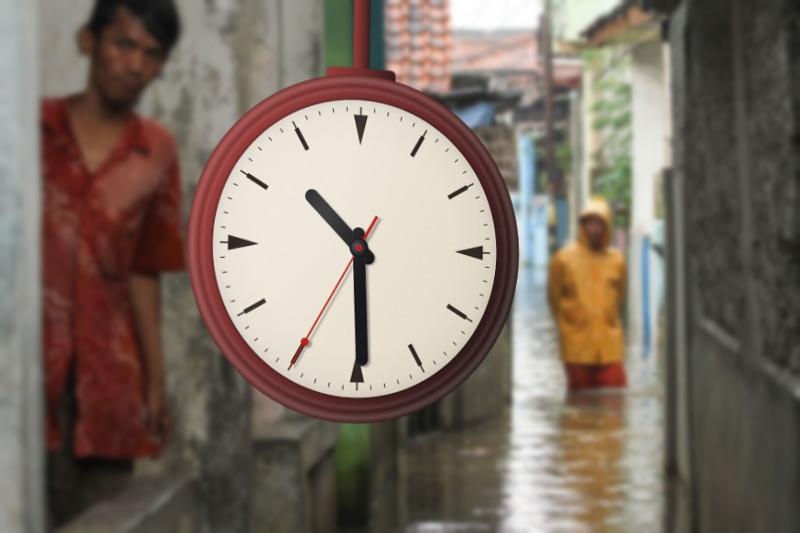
10.29.35
